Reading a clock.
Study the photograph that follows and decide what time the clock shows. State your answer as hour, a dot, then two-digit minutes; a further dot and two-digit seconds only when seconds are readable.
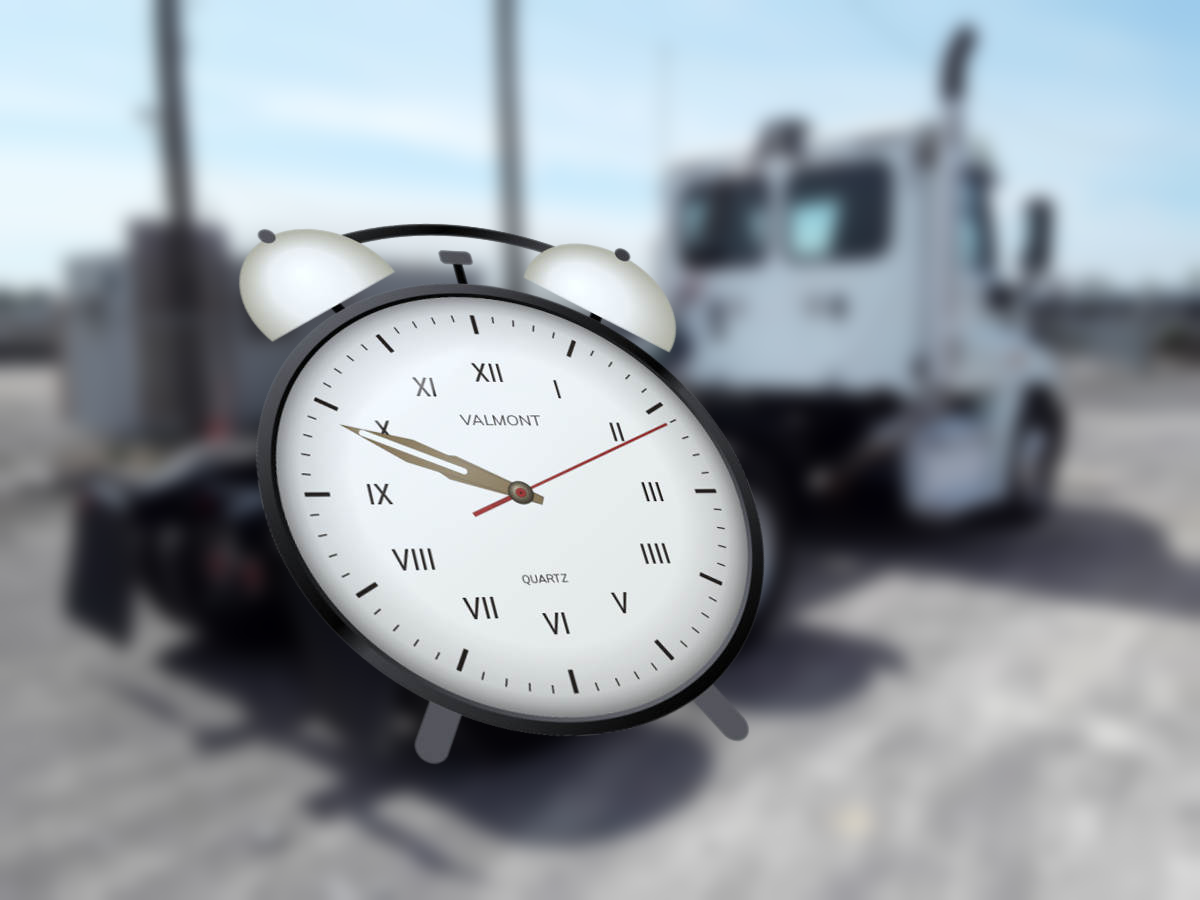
9.49.11
